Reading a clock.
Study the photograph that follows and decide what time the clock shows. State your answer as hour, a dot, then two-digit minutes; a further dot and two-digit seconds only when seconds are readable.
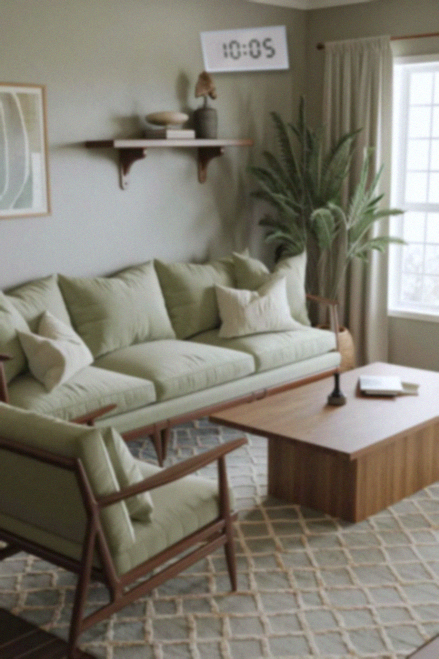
10.05
